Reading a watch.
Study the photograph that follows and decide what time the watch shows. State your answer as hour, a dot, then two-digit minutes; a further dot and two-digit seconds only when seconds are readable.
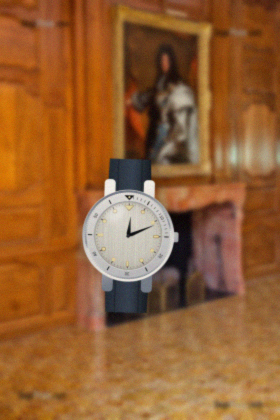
12.11
